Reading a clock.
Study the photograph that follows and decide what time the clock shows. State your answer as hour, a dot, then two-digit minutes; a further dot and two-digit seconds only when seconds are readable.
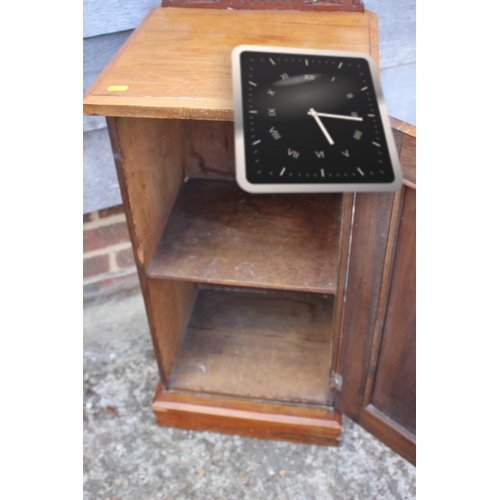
5.16
